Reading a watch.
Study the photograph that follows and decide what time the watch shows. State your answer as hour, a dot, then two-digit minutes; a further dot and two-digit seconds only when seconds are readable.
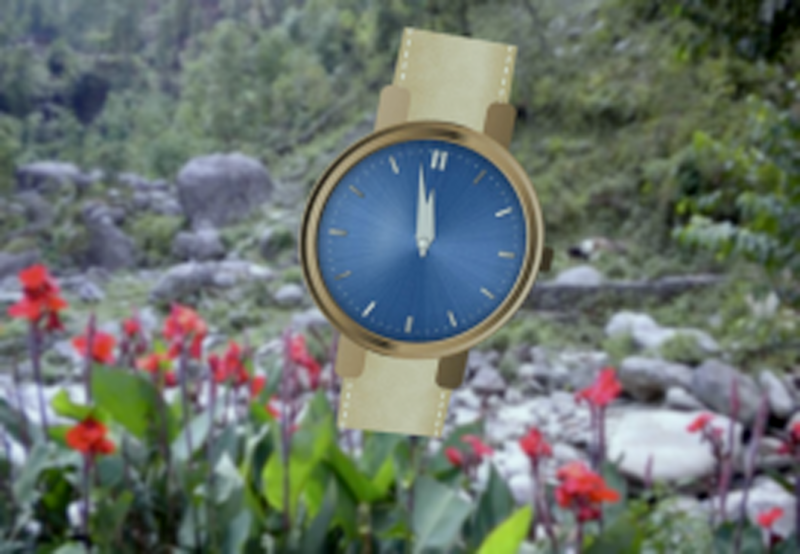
11.58
